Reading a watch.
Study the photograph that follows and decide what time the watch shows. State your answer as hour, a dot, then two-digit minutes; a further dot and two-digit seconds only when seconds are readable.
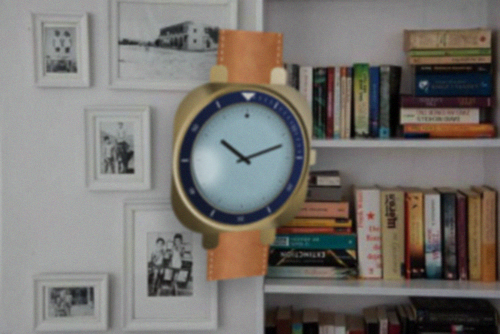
10.12
